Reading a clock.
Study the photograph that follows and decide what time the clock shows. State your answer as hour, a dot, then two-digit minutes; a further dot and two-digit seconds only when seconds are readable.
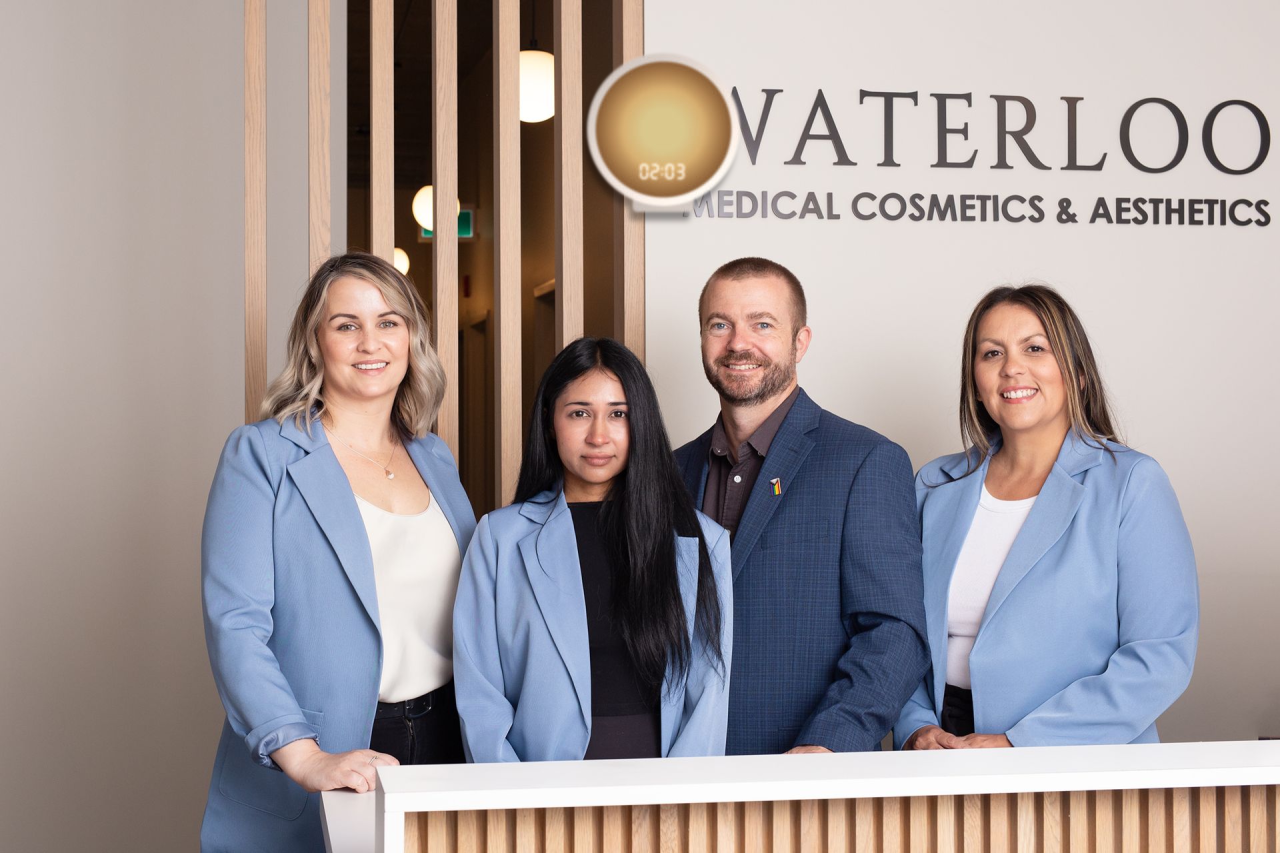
2.03
